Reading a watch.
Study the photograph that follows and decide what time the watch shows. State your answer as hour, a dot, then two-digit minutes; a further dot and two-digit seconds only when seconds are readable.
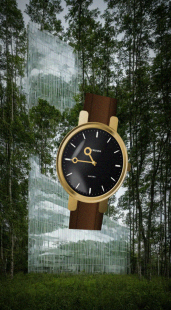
10.45
